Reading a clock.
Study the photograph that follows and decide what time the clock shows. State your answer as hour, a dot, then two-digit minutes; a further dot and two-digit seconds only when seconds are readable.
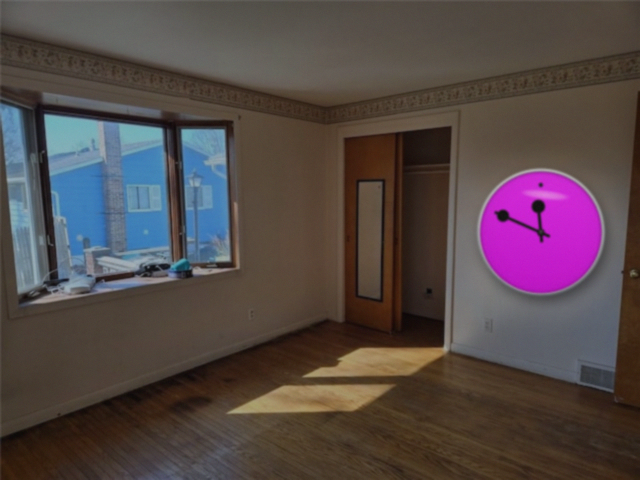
11.49
